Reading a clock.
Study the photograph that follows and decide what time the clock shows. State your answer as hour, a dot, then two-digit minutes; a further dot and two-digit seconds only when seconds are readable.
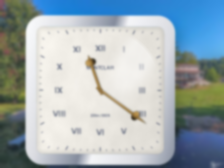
11.21
